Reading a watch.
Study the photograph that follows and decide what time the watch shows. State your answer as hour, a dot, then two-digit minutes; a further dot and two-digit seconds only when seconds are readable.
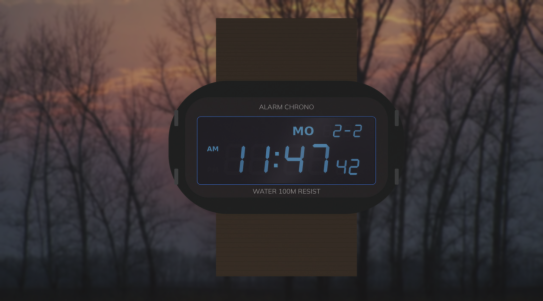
11.47.42
